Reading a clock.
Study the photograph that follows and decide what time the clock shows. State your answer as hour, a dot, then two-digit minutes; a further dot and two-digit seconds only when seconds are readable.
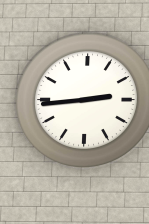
2.44
